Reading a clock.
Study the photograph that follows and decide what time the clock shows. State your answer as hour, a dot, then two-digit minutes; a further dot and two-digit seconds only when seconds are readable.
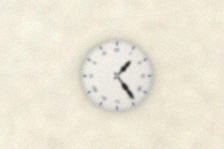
1.24
